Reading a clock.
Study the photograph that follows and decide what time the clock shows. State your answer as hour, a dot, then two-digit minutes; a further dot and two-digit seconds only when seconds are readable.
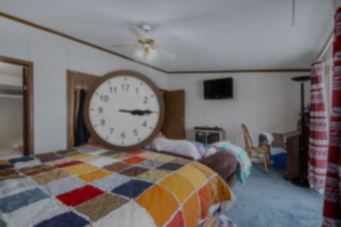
3.15
